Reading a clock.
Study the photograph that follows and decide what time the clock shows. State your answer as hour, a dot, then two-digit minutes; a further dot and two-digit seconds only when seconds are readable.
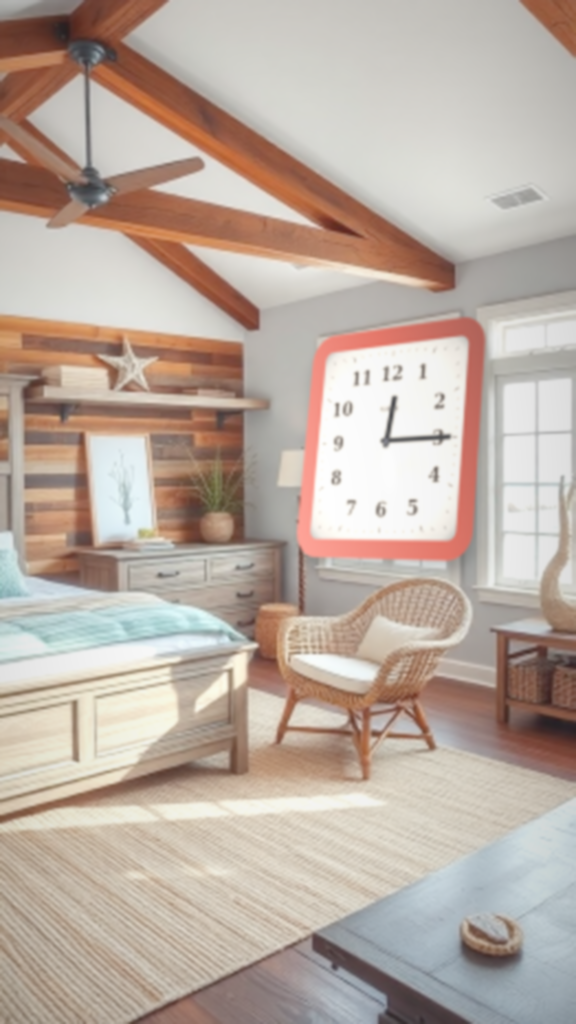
12.15
